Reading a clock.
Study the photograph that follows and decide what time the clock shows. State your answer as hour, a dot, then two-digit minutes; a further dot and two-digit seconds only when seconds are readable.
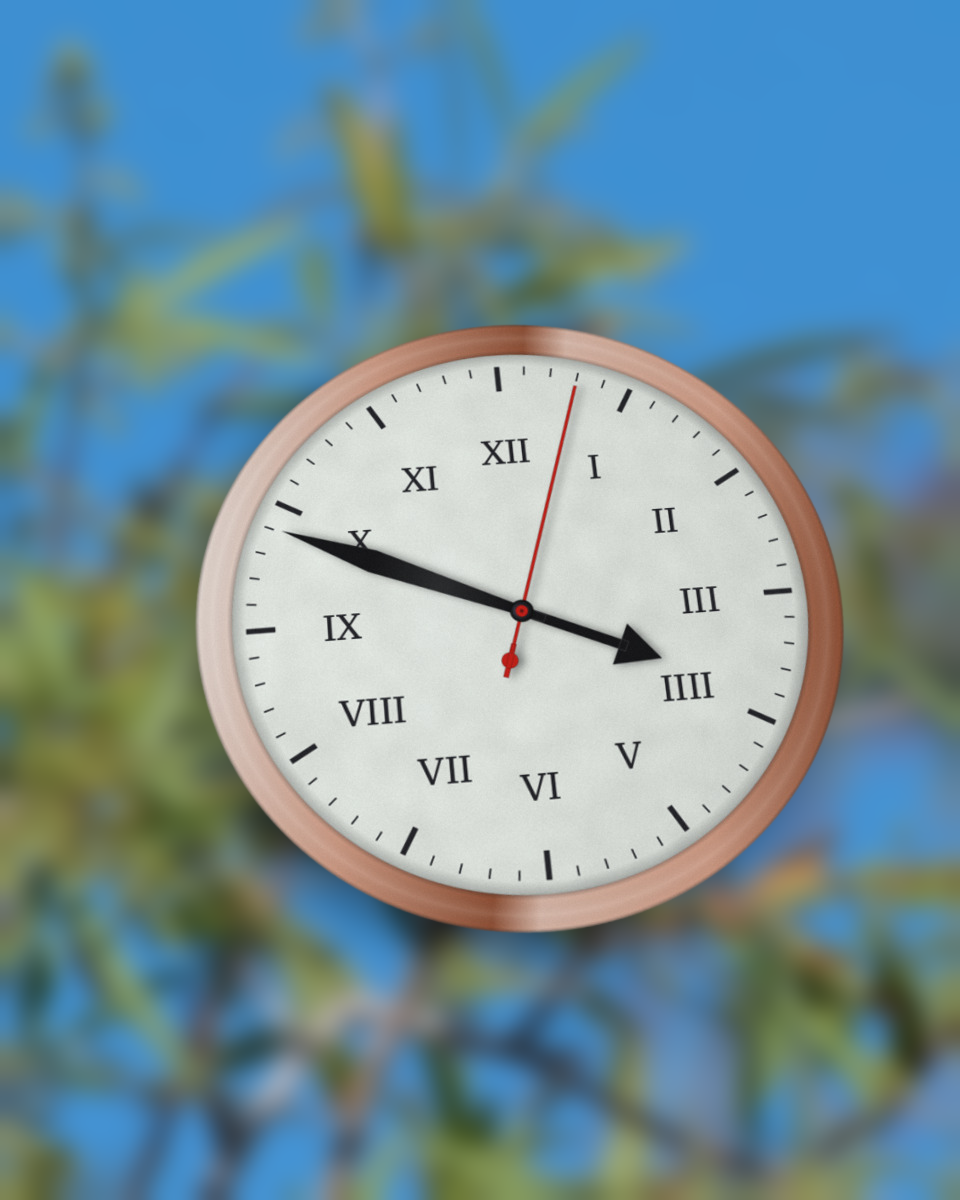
3.49.03
